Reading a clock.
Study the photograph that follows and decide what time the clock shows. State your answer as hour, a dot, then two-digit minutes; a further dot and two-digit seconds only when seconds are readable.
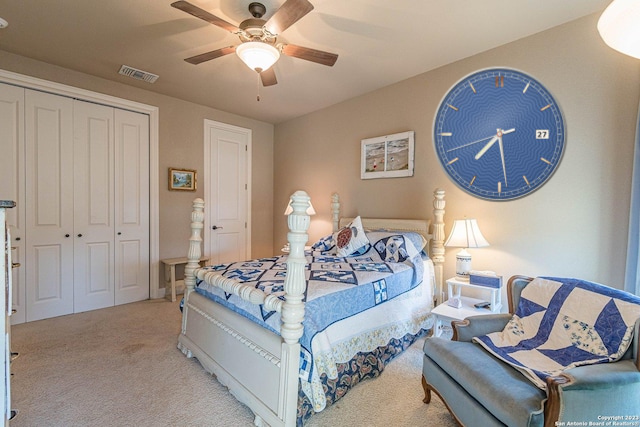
7.28.42
